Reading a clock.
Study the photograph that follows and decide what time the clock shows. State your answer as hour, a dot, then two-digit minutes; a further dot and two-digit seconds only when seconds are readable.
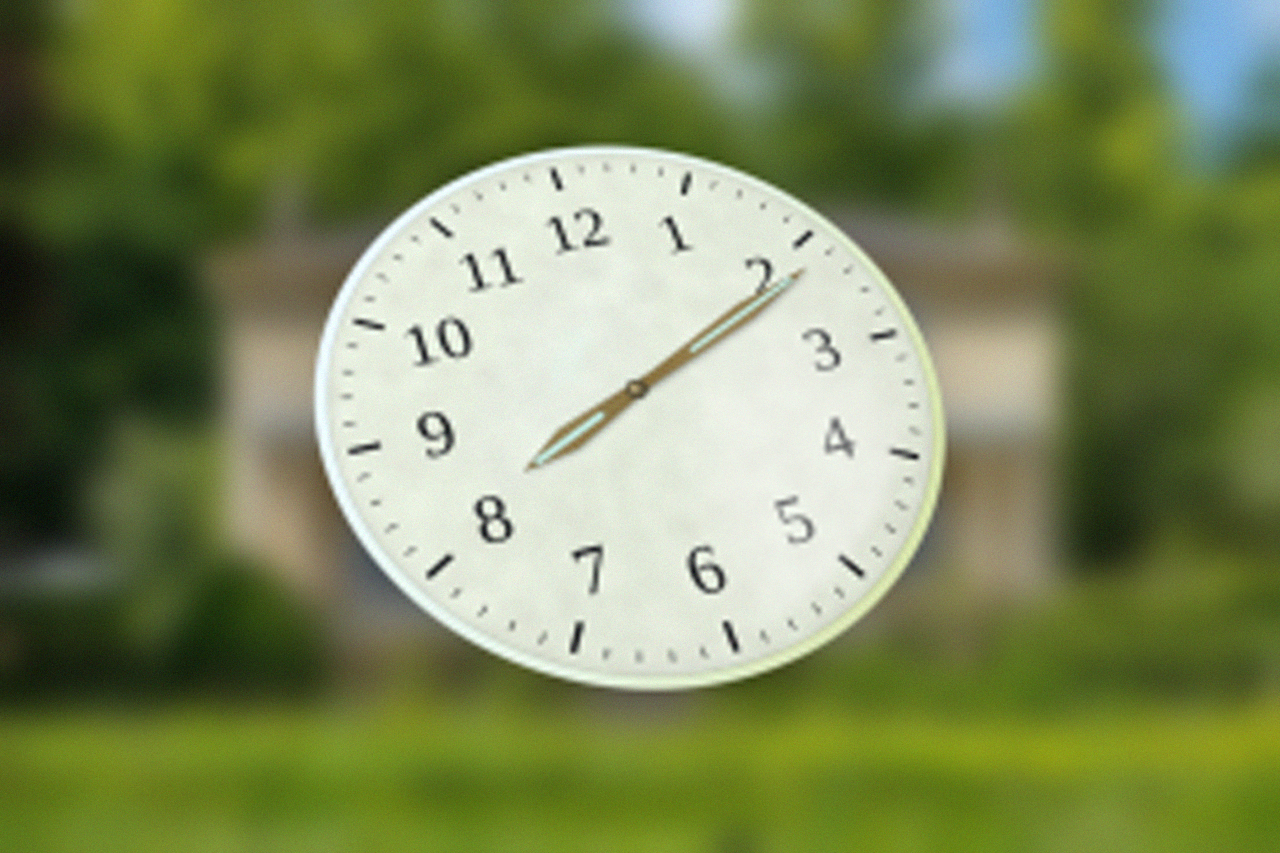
8.11
